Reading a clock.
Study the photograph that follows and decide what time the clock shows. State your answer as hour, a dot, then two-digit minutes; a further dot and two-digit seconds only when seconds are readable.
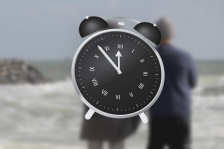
11.53
